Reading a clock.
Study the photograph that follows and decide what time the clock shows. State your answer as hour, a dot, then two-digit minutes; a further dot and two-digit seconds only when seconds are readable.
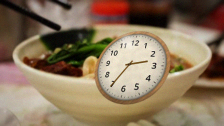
2.35
